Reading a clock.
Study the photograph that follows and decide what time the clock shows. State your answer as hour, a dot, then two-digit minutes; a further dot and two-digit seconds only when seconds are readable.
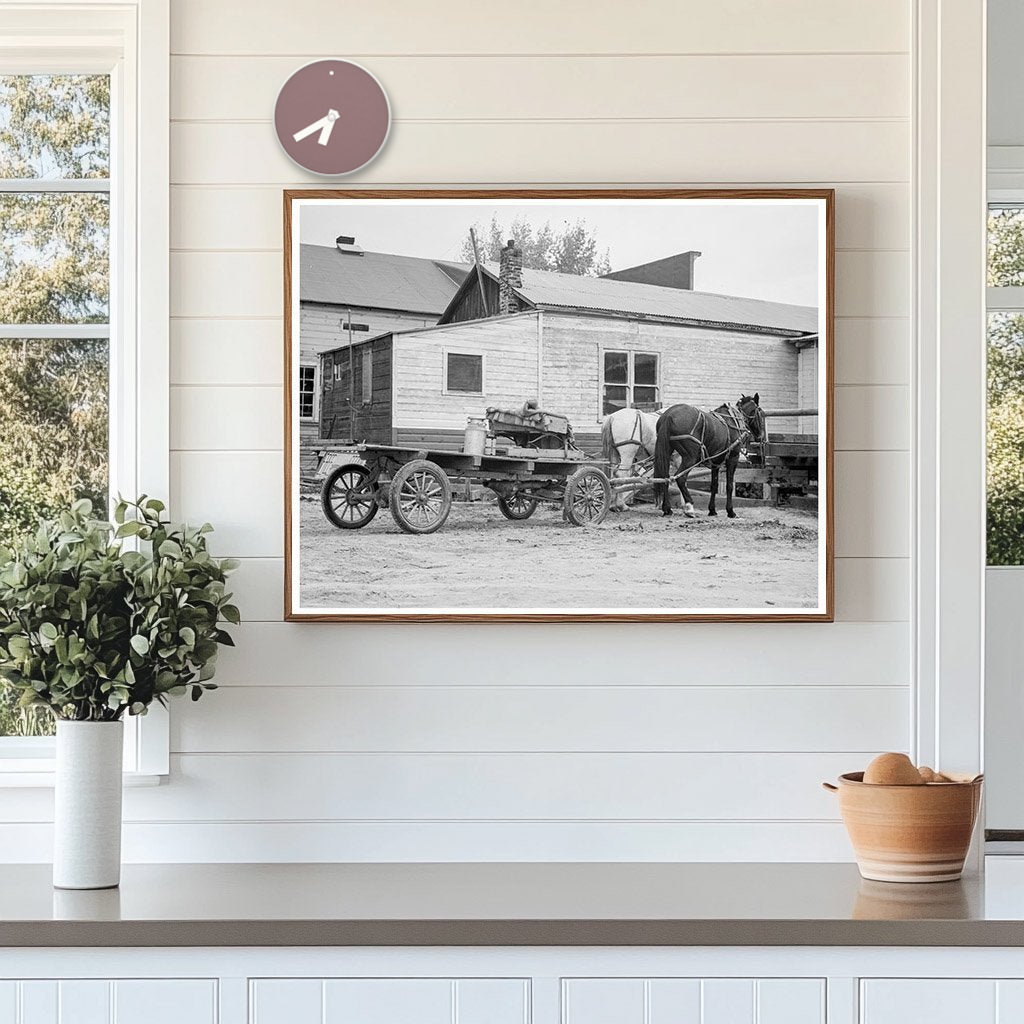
6.40
